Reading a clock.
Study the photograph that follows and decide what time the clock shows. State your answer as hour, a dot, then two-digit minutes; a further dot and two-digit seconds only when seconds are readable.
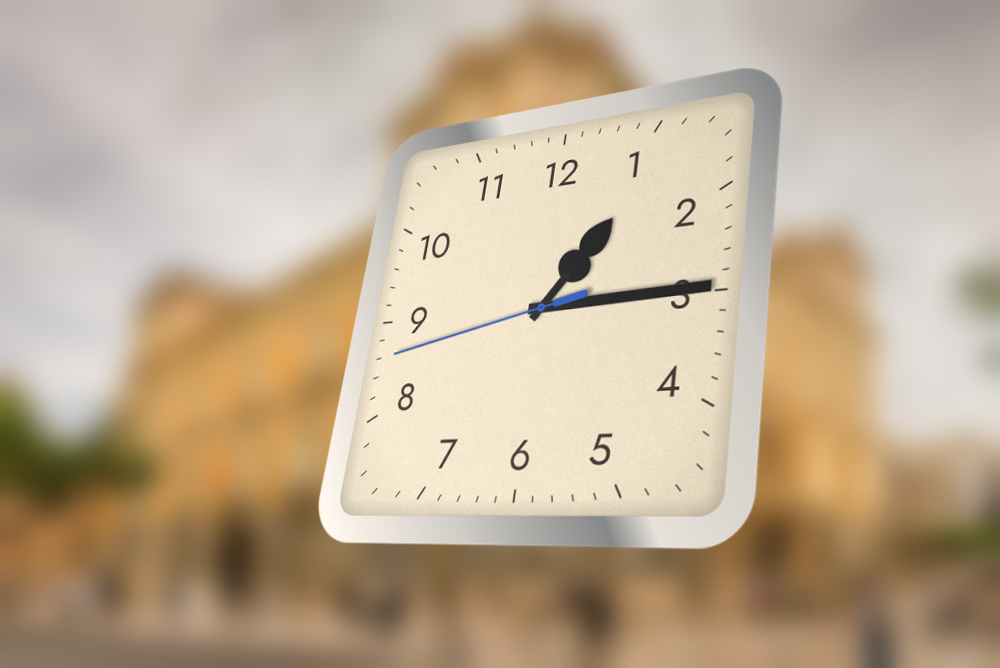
1.14.43
